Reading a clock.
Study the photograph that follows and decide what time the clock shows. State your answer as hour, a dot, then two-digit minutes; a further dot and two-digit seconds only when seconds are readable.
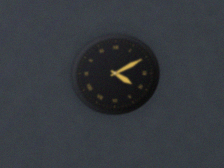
4.10
